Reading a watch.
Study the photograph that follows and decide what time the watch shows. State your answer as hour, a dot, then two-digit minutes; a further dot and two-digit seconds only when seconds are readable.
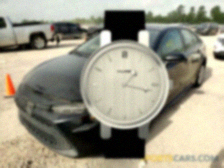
1.17
